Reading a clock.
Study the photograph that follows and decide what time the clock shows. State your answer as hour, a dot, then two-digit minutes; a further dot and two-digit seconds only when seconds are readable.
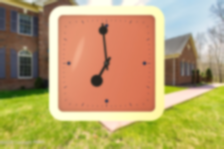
6.59
